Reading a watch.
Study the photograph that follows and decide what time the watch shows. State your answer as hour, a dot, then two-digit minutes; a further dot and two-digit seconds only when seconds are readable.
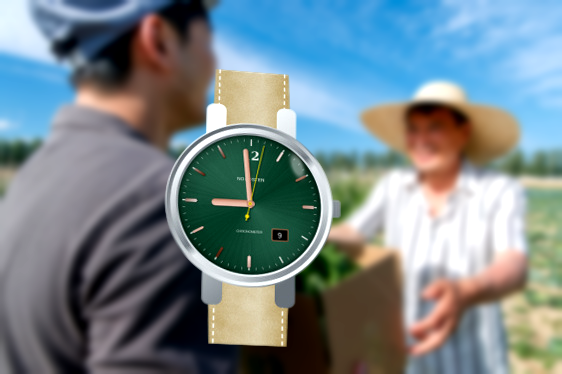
8.59.02
